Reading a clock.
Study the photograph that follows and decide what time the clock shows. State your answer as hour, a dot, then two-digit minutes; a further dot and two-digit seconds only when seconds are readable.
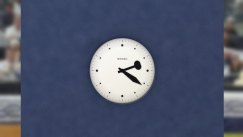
2.21
